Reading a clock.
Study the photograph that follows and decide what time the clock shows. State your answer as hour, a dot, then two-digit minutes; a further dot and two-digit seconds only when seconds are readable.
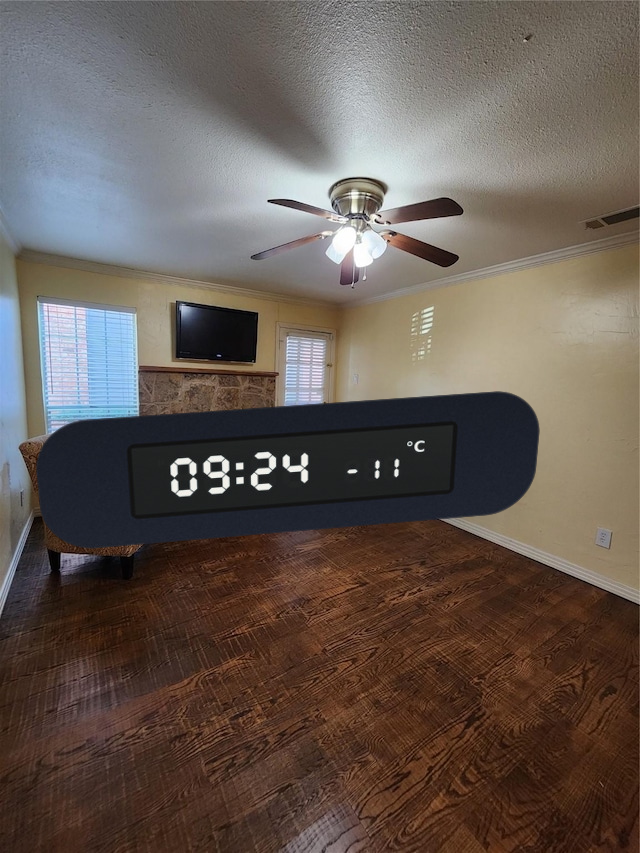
9.24
